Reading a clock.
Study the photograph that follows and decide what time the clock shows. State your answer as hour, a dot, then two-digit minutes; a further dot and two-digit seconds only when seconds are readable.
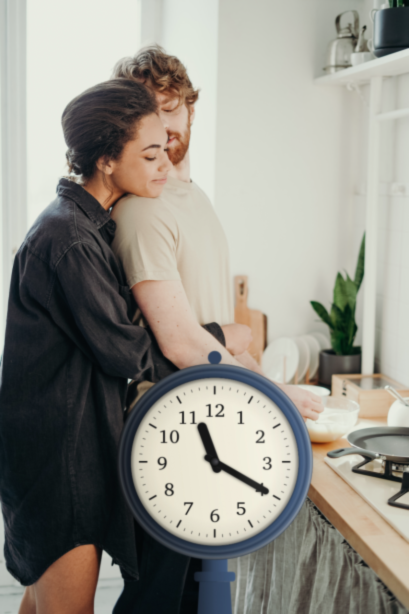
11.20
